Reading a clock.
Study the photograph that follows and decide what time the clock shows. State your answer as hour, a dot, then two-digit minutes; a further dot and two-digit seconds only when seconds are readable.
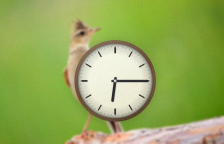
6.15
